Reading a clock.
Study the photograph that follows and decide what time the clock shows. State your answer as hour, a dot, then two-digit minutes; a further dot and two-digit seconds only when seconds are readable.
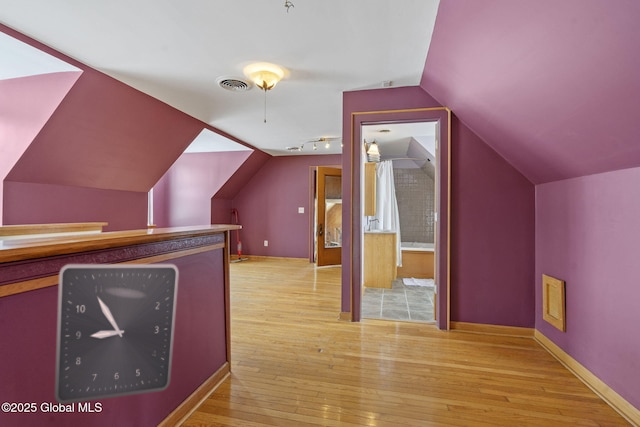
8.54
